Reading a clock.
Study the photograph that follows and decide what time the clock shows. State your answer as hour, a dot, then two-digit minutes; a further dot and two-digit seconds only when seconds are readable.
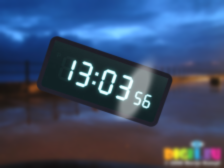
13.03.56
